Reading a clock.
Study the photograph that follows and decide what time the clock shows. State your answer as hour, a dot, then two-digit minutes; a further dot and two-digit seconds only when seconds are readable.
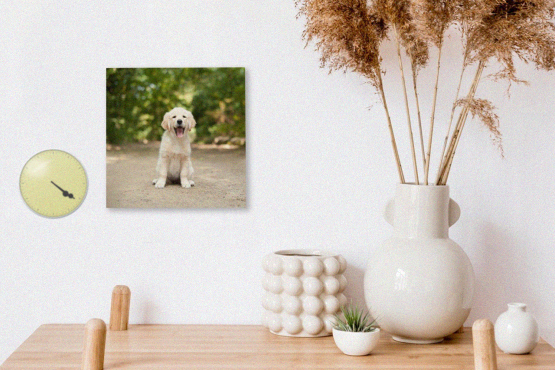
4.21
